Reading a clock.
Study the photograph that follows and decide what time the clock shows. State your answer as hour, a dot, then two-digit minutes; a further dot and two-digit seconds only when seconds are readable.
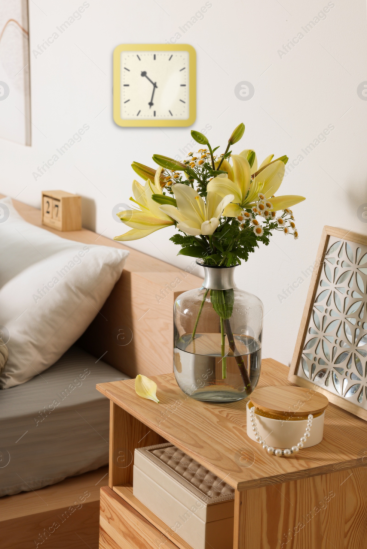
10.32
